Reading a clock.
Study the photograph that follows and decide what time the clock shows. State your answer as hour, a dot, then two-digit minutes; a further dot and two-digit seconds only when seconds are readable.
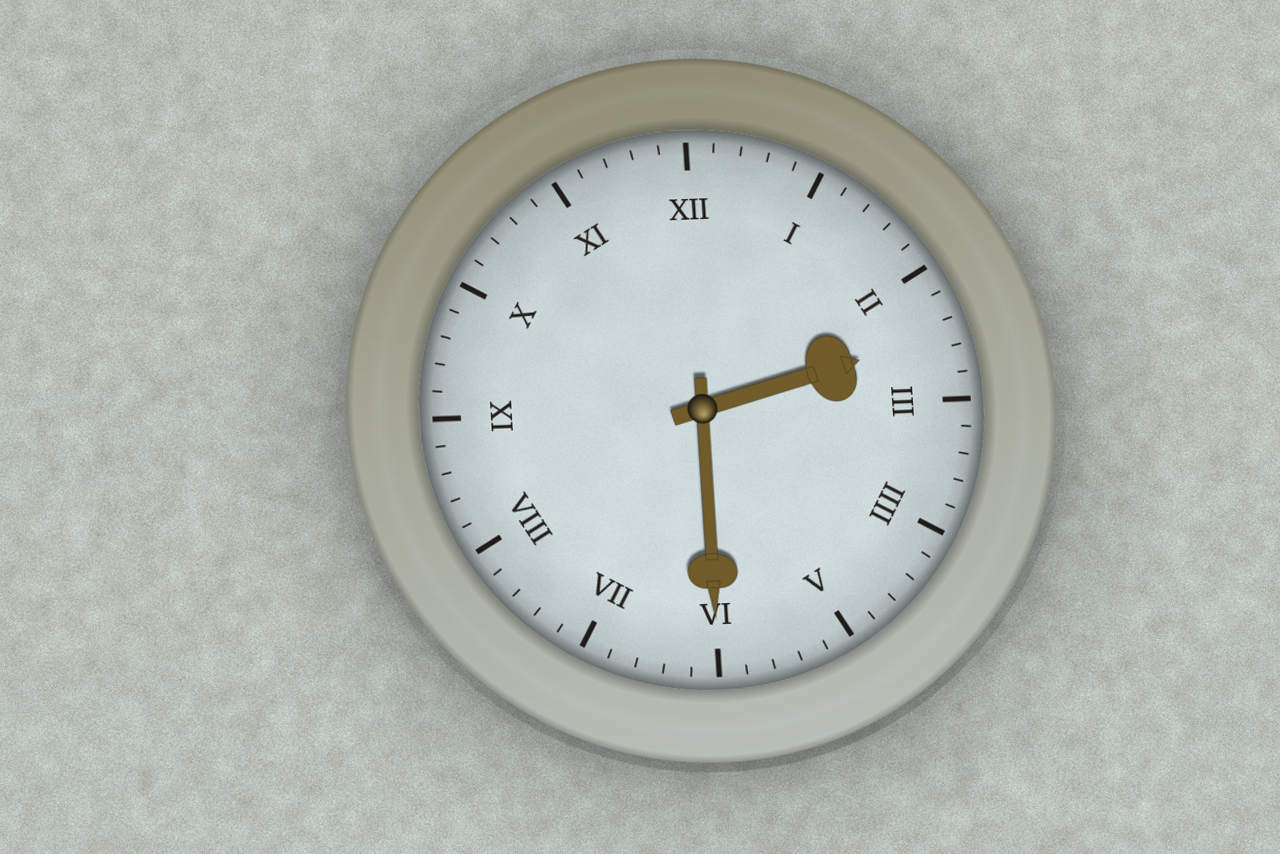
2.30
